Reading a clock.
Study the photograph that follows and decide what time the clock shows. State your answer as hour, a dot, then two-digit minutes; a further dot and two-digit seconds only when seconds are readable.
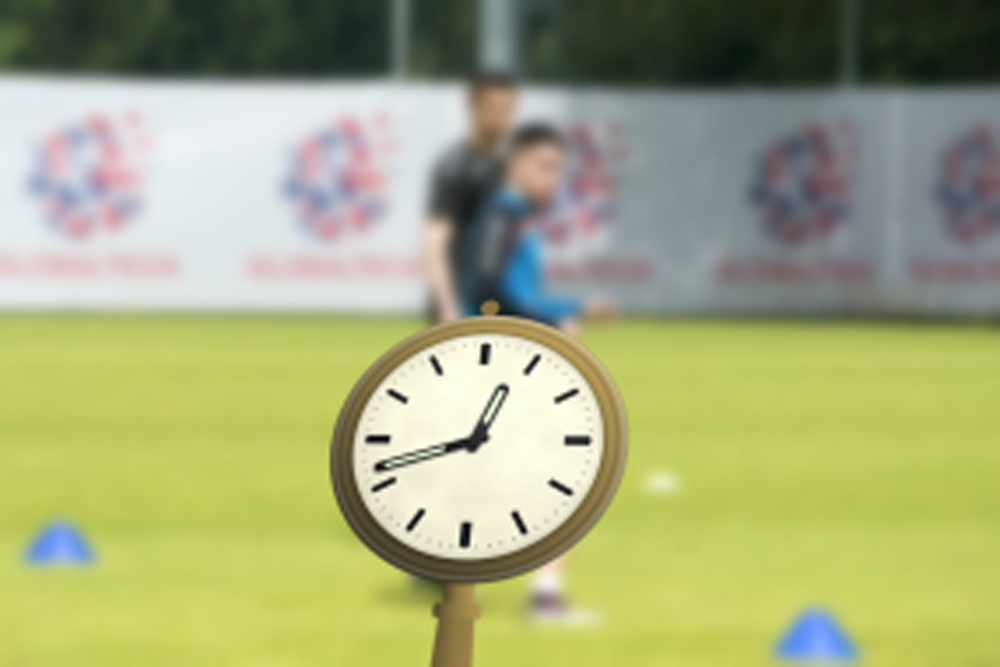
12.42
